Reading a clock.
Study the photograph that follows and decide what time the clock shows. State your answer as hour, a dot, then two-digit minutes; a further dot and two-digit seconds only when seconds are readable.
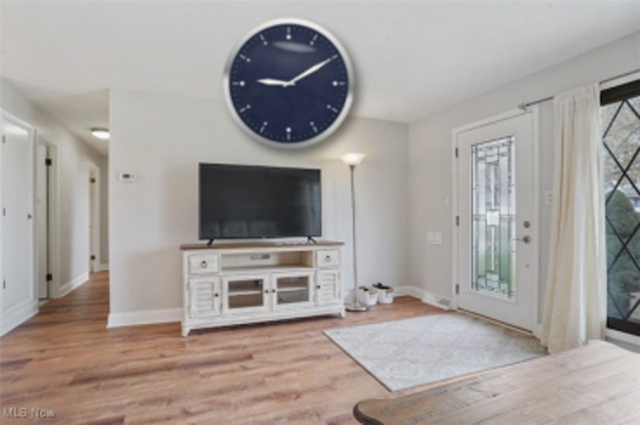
9.10
